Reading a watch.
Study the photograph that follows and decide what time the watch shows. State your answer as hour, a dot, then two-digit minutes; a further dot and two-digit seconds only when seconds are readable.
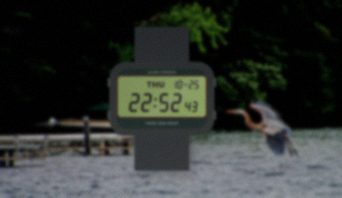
22.52
